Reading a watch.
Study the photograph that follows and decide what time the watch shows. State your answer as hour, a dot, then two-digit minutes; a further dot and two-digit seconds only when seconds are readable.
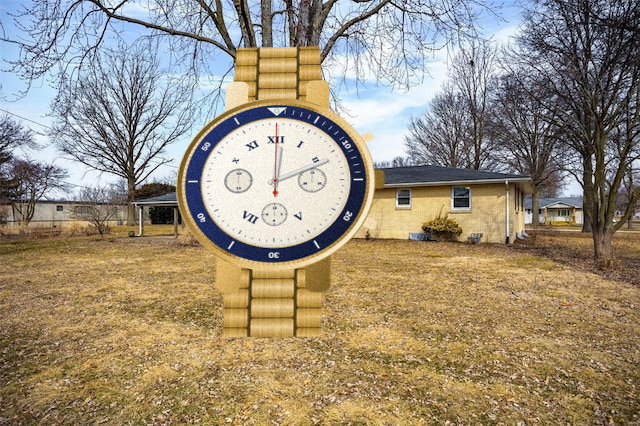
12.11
